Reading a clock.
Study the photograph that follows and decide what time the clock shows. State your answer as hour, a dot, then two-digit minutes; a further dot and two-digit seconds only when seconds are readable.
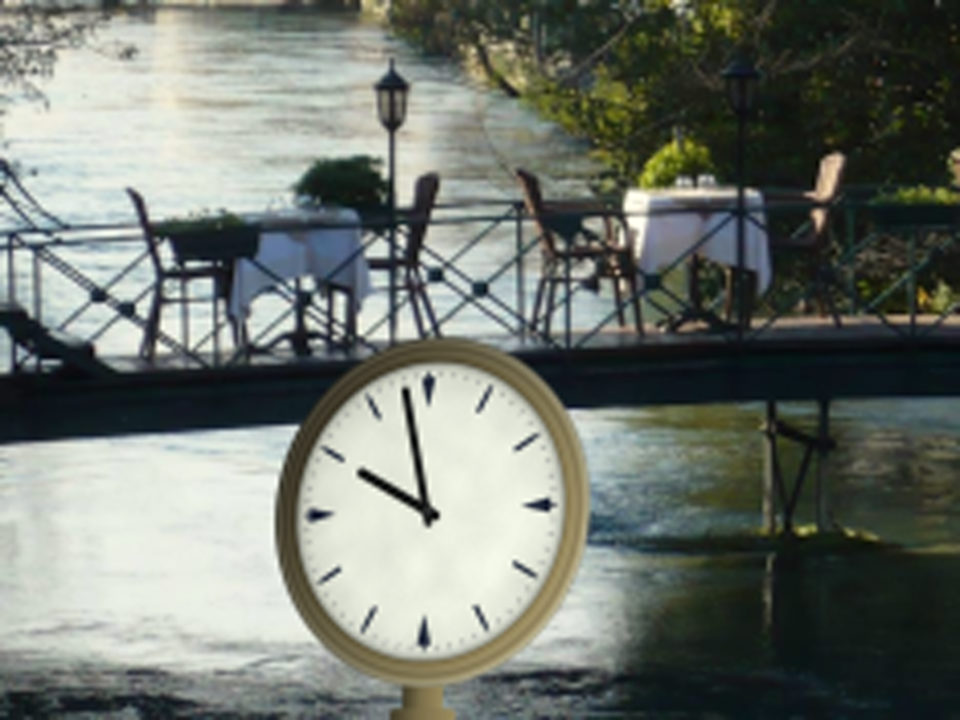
9.58
